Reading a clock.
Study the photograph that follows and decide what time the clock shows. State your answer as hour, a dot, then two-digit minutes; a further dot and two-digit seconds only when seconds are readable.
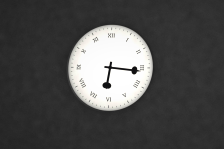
6.16
